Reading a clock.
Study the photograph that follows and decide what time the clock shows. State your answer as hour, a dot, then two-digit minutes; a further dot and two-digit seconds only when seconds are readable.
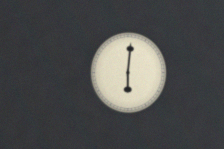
6.01
